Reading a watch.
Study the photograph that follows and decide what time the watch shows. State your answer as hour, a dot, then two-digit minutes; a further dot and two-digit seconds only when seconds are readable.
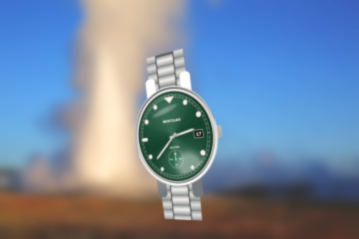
2.38
